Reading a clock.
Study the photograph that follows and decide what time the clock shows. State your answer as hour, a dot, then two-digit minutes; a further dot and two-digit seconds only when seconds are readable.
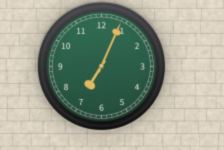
7.04
